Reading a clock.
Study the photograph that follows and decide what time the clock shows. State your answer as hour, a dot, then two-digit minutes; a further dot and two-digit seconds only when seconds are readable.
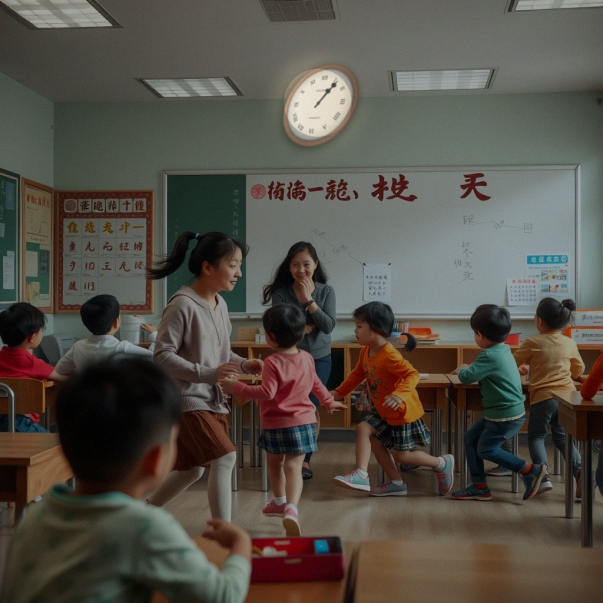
1.06
